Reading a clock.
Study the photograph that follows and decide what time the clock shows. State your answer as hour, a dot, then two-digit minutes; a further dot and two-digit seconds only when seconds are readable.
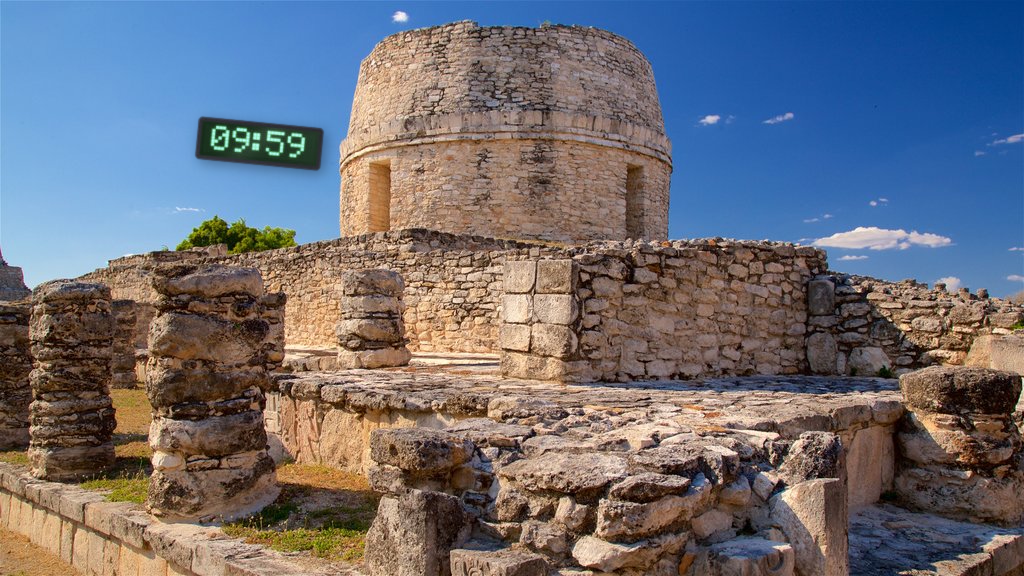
9.59
